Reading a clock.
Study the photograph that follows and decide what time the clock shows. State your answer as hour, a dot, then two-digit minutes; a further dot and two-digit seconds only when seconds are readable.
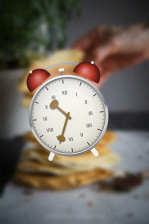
10.34
